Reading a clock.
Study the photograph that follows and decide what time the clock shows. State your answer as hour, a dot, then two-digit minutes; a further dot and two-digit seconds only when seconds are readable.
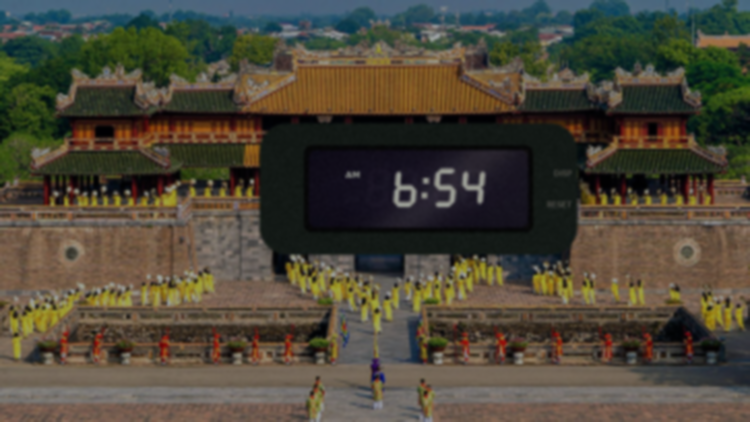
6.54
